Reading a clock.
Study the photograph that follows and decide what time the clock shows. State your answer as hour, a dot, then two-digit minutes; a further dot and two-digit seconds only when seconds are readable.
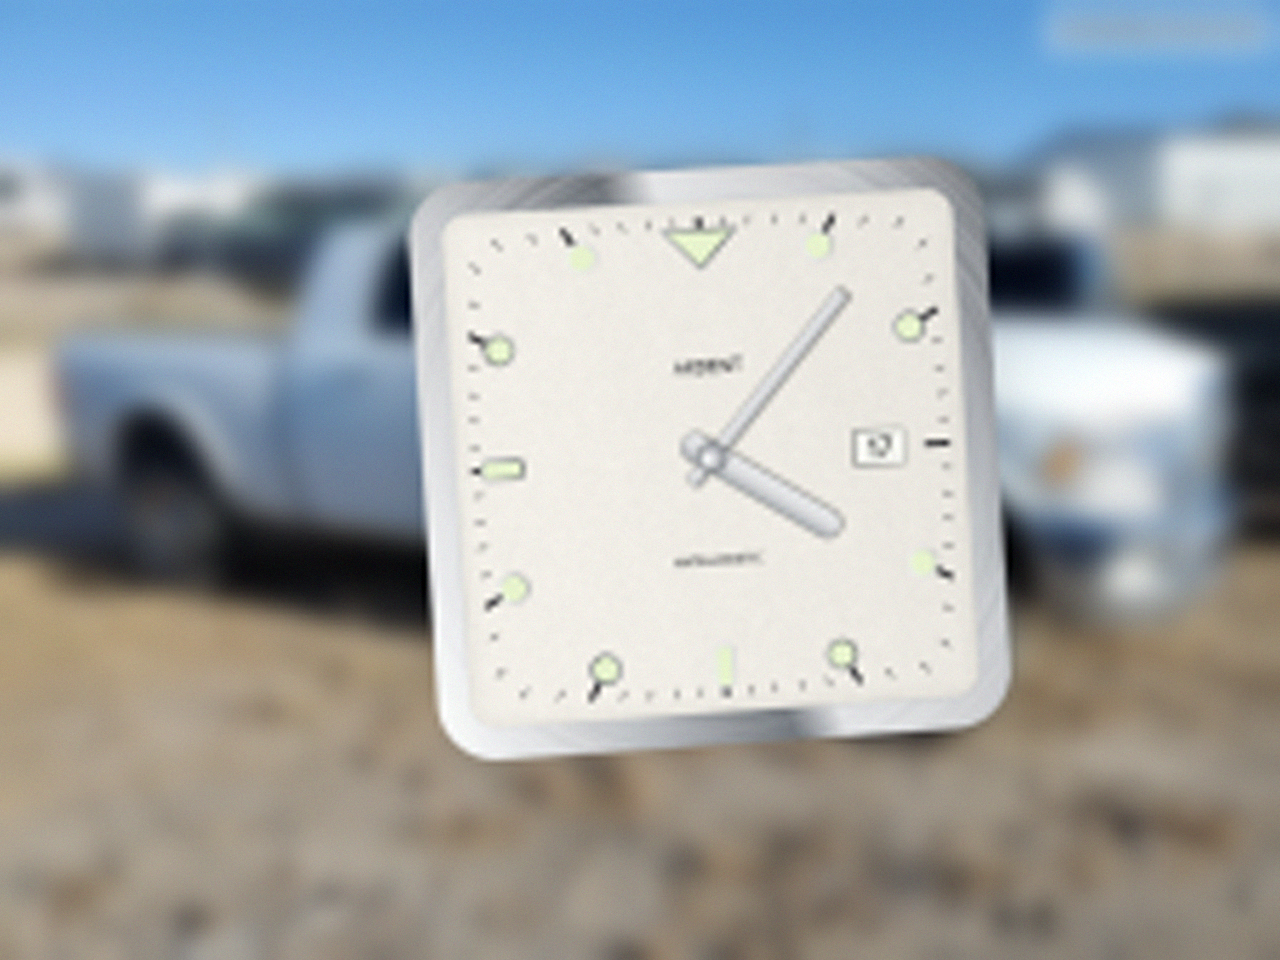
4.07
